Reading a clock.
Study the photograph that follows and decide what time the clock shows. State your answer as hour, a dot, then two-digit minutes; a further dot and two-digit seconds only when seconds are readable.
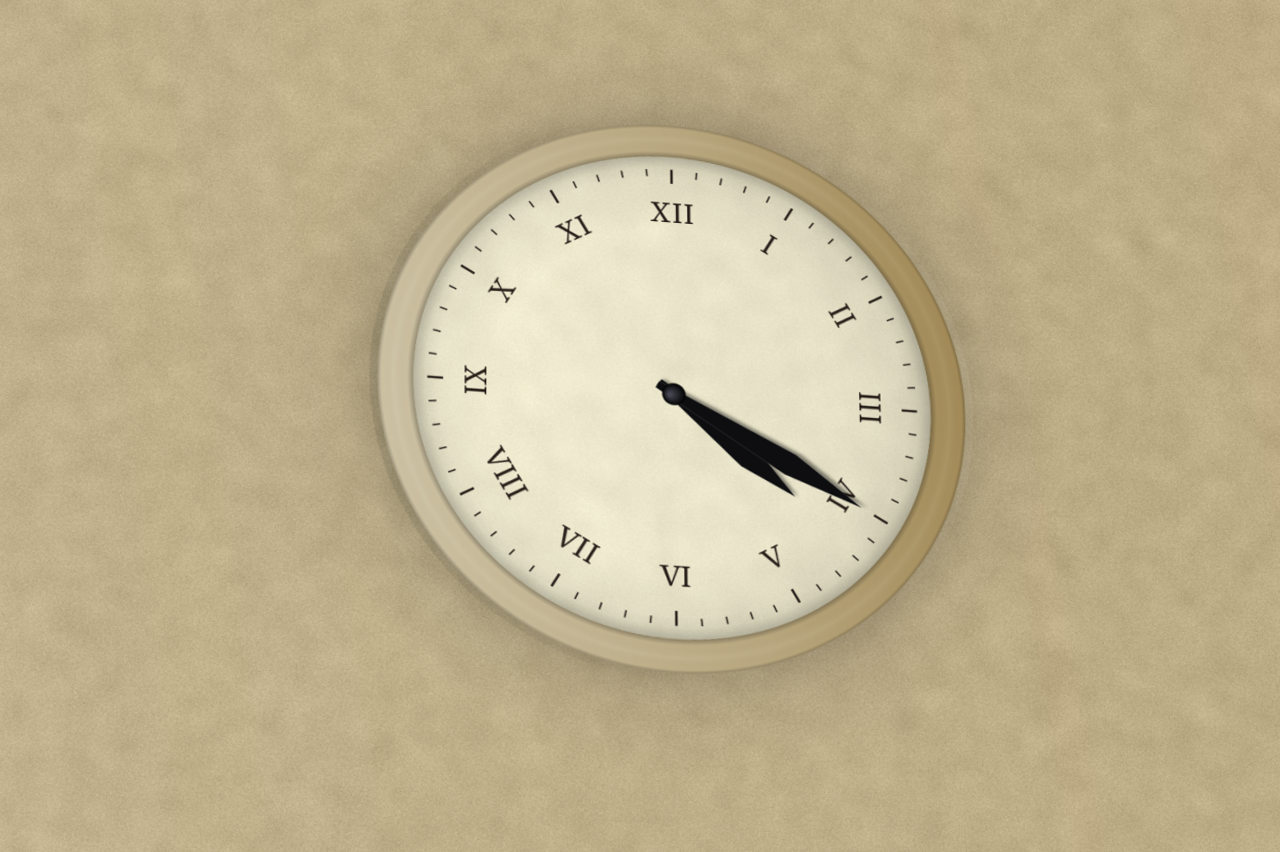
4.20
